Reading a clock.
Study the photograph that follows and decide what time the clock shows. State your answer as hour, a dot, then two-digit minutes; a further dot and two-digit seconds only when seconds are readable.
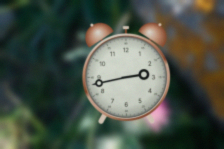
2.43
